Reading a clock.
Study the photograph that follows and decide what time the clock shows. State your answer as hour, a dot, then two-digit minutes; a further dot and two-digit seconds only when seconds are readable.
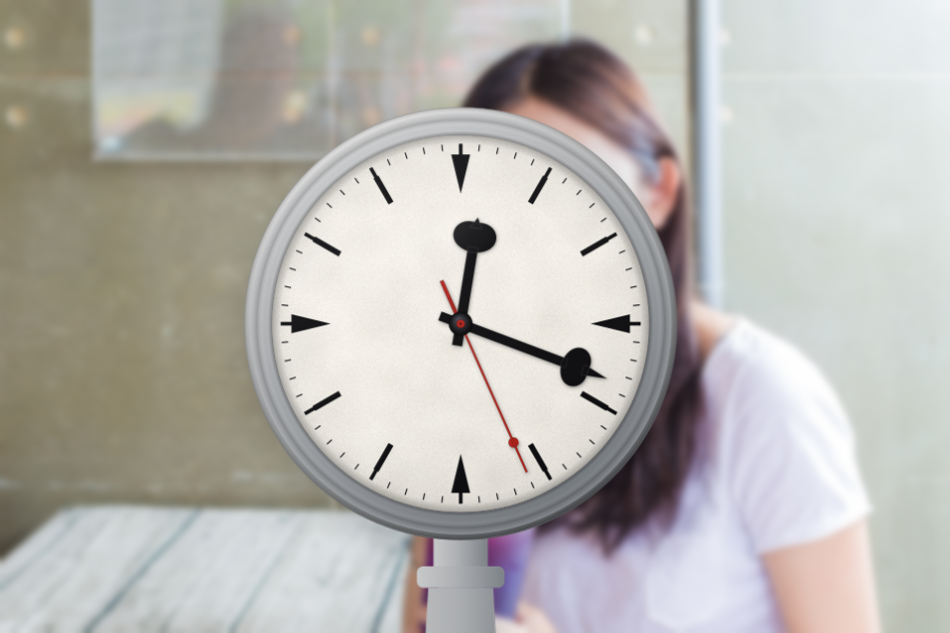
12.18.26
